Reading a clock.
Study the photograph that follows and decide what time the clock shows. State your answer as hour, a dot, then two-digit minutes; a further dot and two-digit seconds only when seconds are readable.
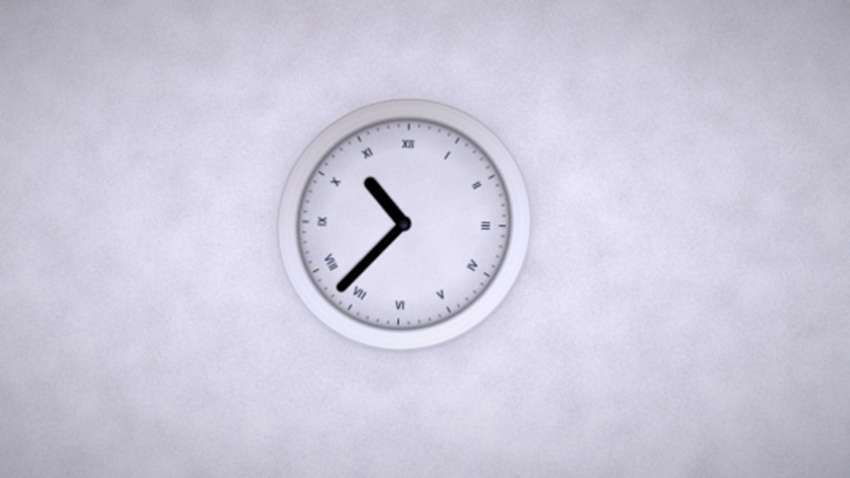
10.37
